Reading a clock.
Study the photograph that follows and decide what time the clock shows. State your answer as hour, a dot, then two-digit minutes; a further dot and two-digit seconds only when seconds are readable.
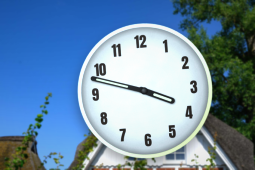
3.48
